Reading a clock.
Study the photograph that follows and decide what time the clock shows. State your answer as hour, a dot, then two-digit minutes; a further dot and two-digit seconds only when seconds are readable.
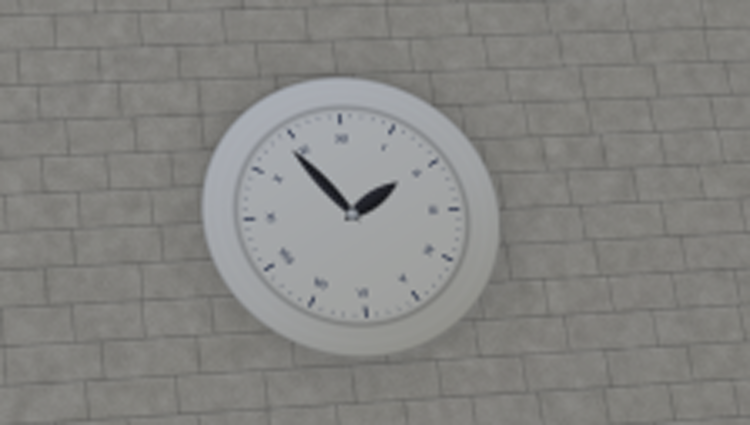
1.54
